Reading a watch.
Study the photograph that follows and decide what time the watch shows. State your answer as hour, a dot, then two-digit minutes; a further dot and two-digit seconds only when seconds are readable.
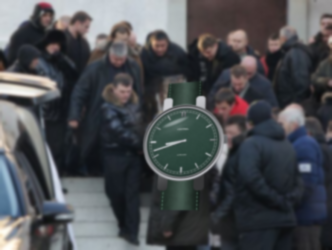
8.42
